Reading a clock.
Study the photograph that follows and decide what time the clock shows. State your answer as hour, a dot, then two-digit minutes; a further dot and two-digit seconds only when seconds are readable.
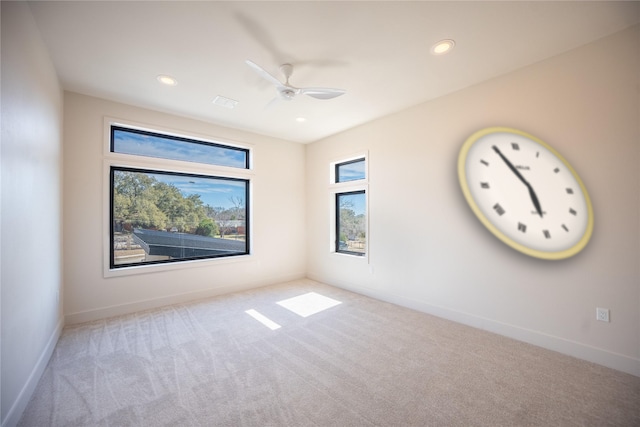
5.55
